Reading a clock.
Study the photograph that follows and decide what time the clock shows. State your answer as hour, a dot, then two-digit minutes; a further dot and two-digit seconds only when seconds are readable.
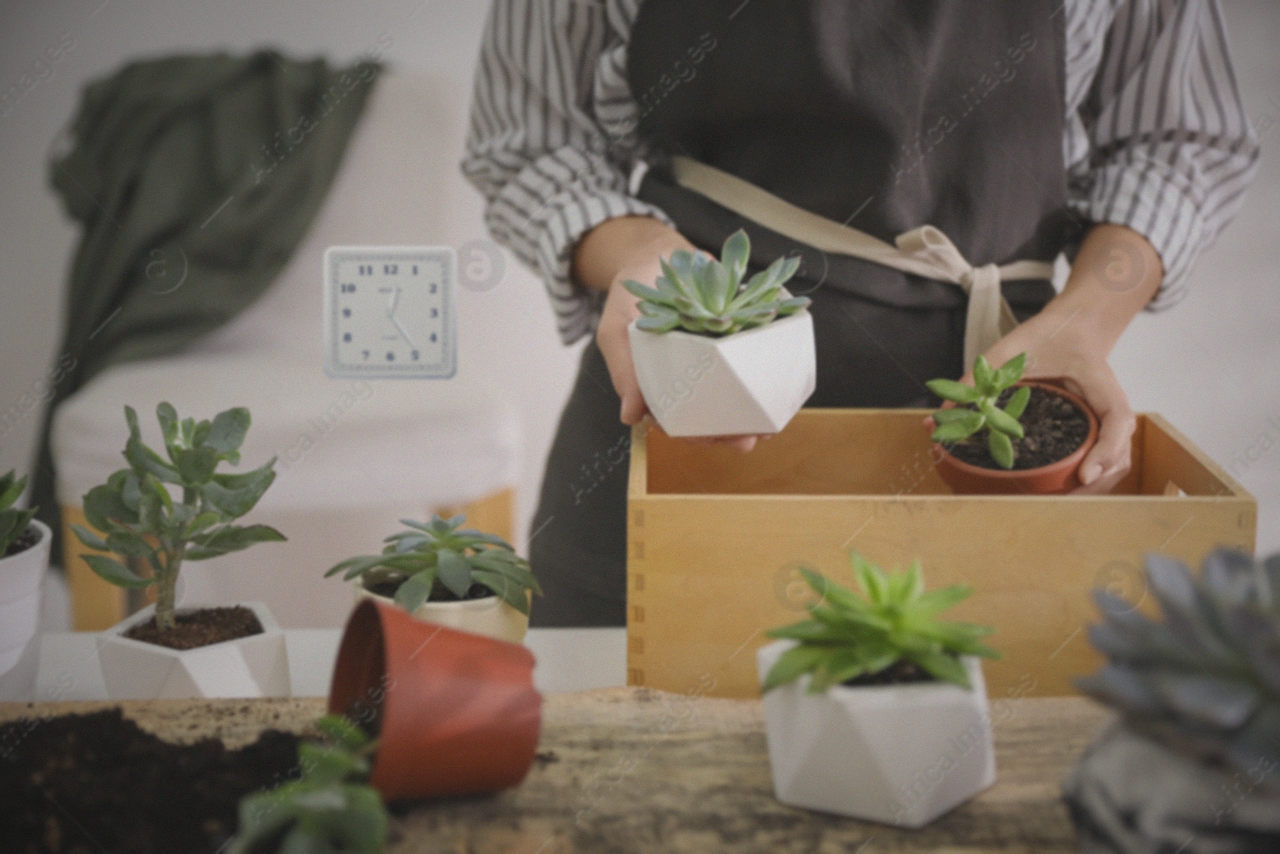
12.24
